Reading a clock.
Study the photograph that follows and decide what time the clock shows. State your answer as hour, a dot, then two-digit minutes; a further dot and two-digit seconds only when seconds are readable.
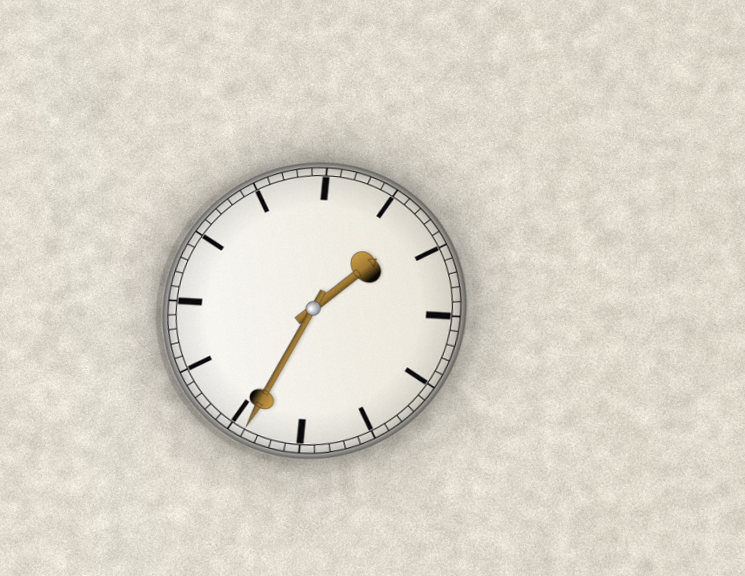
1.34
